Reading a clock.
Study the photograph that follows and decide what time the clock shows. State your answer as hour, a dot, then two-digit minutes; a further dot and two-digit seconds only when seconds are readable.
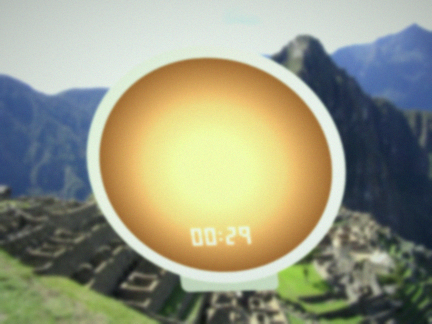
0.29
